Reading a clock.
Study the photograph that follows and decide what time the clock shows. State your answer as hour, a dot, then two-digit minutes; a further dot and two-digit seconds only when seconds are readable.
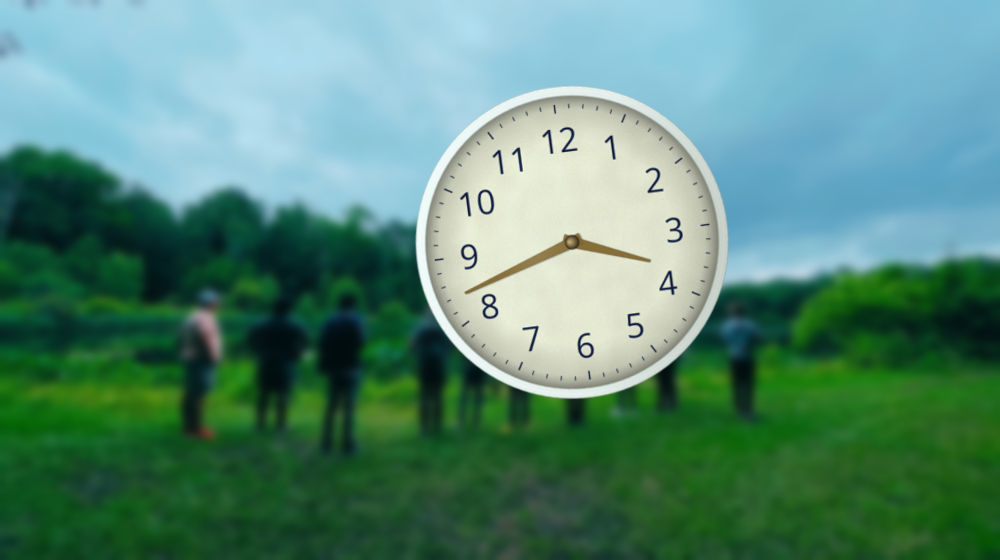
3.42
